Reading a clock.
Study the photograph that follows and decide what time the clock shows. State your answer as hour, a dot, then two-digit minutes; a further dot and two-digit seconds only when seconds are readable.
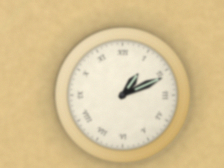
1.11
